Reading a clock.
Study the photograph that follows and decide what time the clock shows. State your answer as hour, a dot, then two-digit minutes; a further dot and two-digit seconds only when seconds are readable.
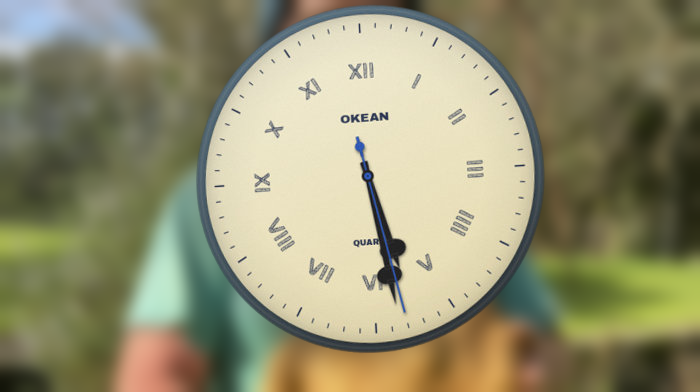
5.28.28
